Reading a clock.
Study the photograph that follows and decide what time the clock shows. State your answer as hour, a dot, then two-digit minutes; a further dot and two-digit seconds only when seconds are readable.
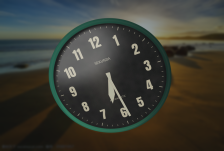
6.29
